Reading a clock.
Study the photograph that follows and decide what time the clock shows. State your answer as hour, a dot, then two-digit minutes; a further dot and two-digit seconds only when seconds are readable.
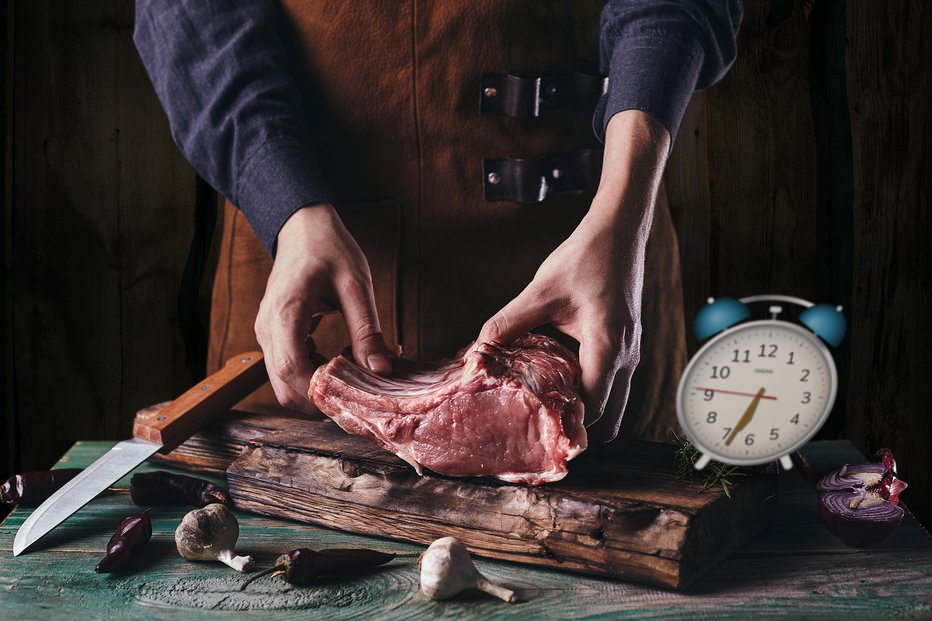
6.33.46
